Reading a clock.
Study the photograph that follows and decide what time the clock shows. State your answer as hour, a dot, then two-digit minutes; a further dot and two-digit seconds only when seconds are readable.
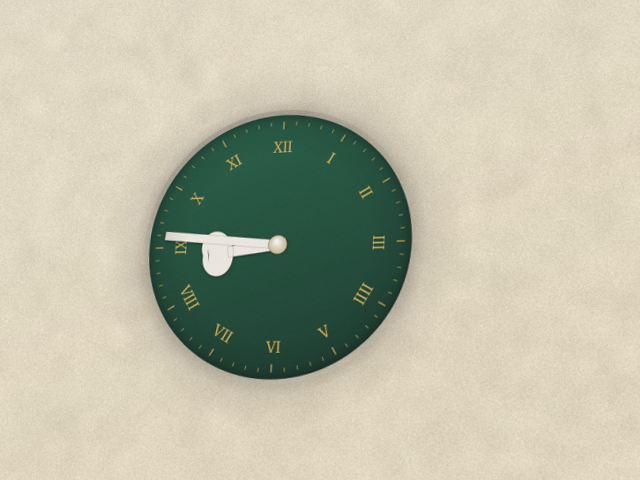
8.46
